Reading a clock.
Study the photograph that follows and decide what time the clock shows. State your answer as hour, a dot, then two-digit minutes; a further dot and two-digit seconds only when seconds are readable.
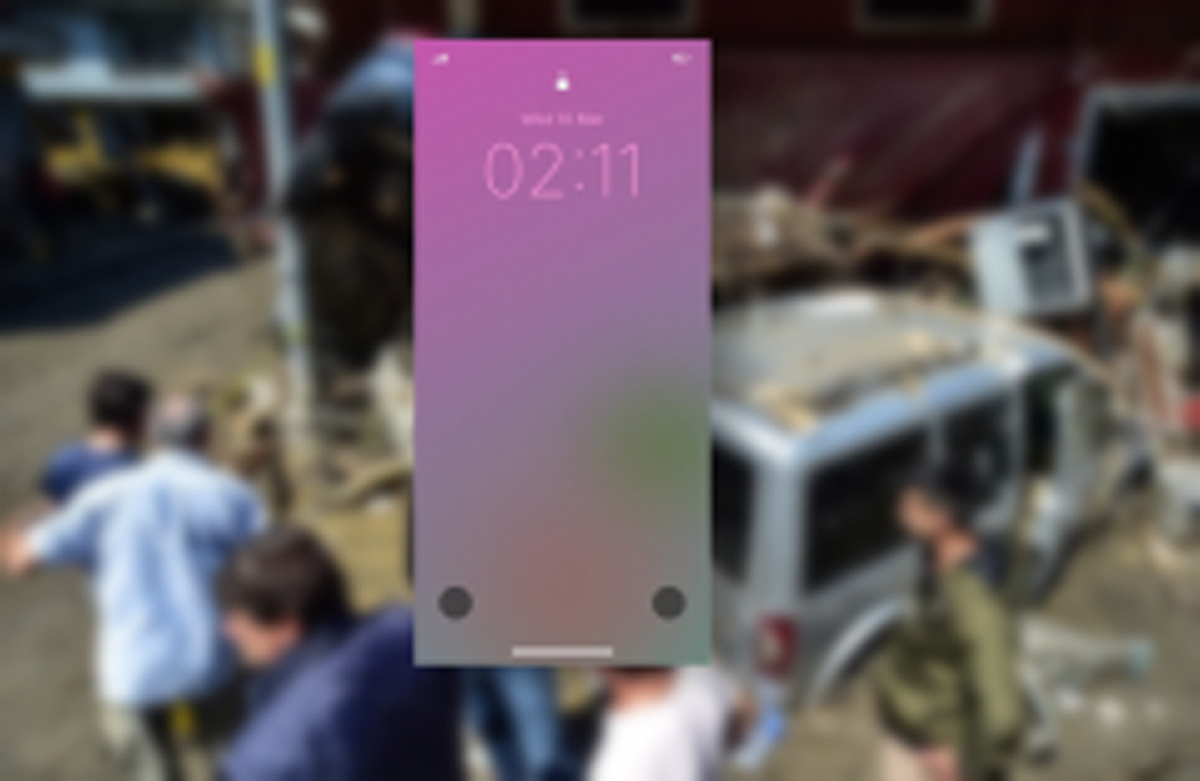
2.11
